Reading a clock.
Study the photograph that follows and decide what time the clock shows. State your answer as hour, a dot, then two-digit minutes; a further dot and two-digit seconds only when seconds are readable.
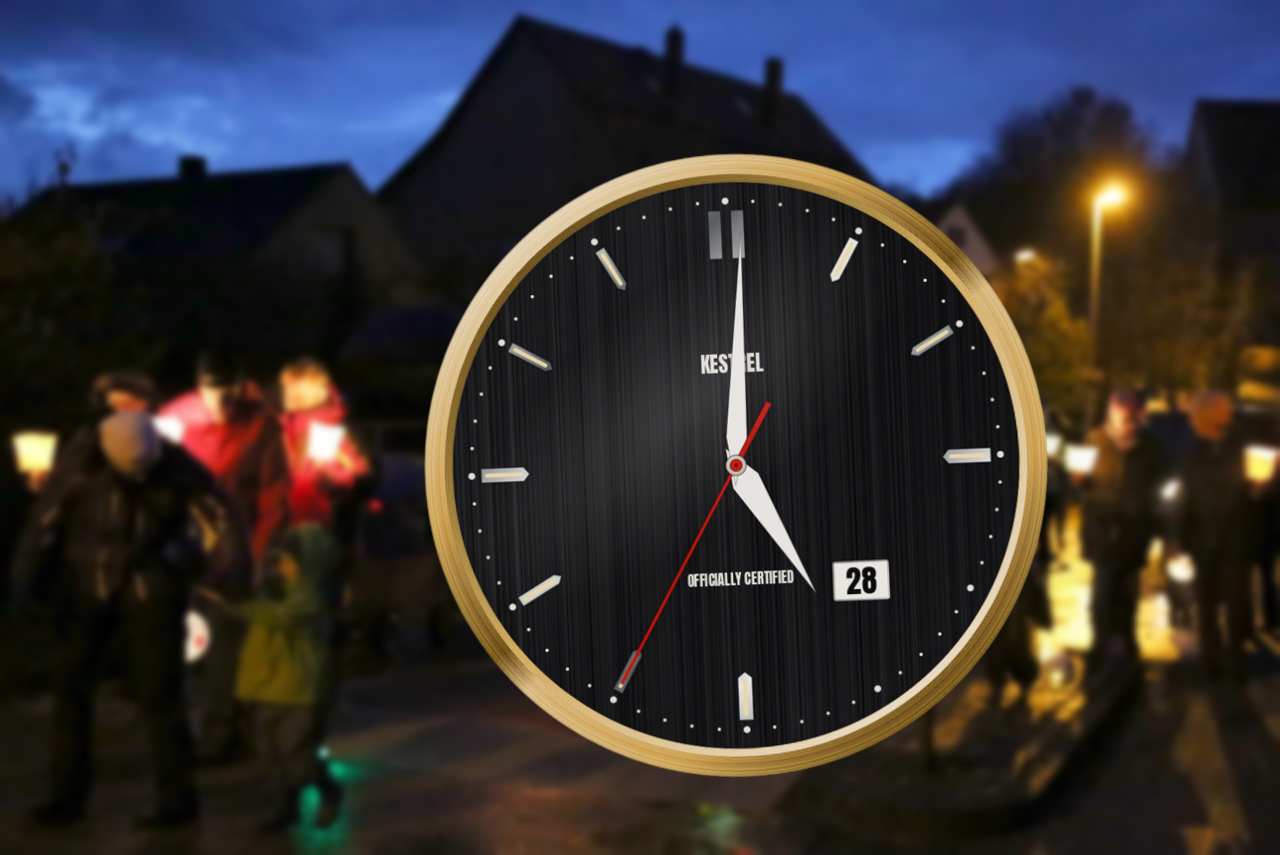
5.00.35
